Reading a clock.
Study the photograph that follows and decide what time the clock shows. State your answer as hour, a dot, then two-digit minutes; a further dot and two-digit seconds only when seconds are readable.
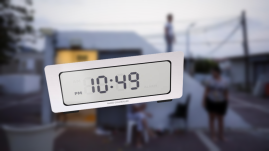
10.49
